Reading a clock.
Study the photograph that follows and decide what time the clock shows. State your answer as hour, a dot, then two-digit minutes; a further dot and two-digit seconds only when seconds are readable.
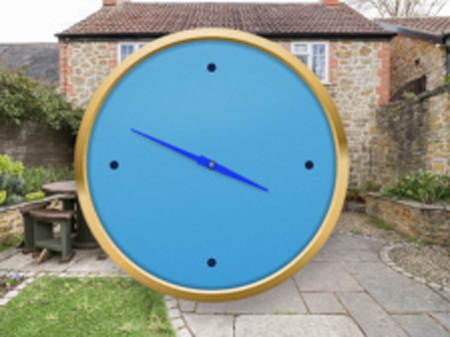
3.49
